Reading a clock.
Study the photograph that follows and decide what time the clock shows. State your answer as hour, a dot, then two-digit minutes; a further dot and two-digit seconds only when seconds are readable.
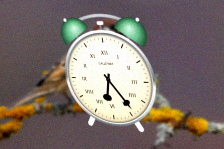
6.24
